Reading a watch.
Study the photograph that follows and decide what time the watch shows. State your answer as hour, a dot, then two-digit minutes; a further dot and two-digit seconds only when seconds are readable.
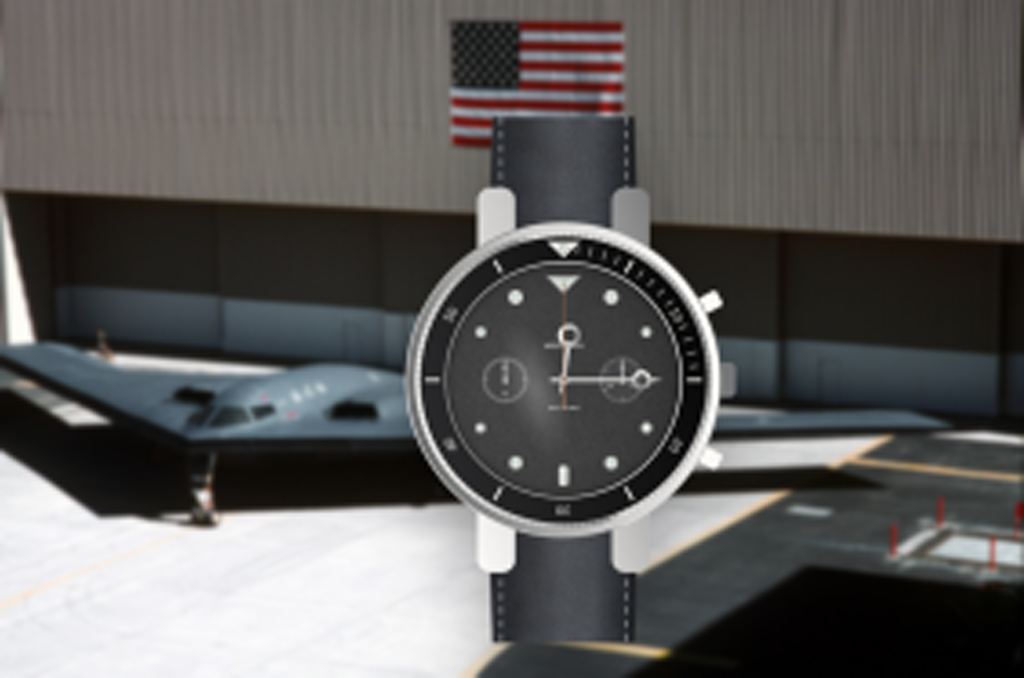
12.15
